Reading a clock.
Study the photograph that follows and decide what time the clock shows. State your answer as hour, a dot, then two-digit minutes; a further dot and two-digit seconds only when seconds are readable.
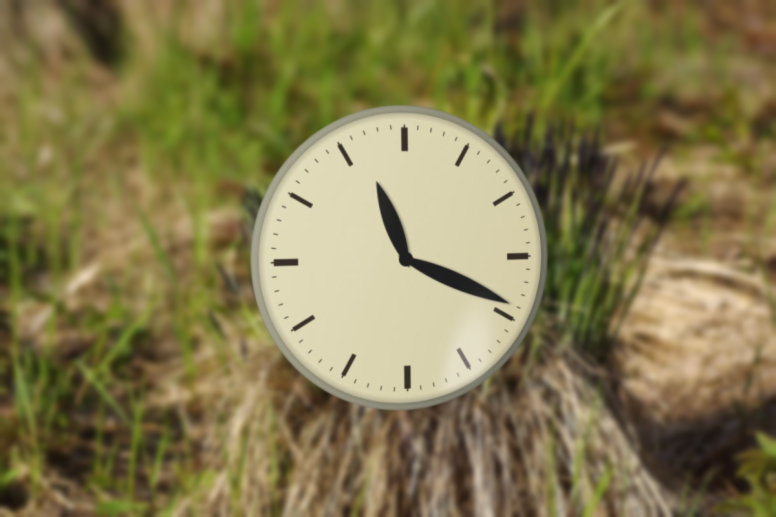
11.19
